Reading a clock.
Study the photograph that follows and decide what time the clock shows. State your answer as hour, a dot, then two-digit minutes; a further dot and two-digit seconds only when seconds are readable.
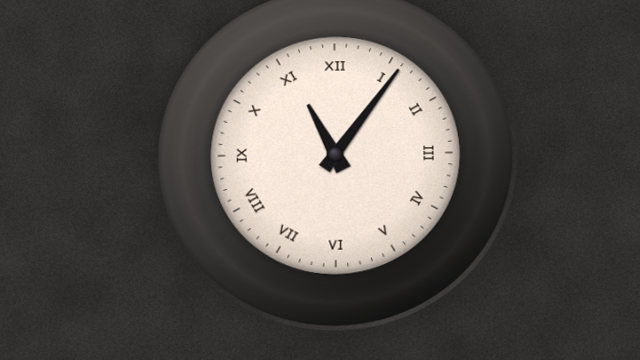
11.06
